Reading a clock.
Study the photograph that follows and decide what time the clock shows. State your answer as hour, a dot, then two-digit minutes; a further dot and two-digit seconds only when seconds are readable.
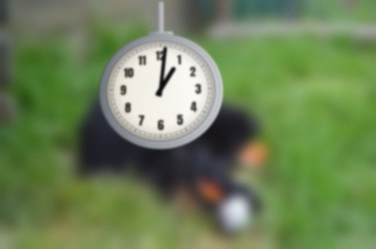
1.01
